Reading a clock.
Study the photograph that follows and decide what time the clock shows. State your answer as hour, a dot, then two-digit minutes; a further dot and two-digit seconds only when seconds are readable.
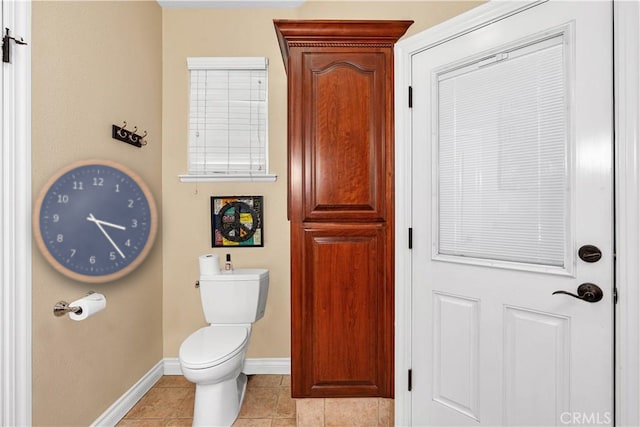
3.23
